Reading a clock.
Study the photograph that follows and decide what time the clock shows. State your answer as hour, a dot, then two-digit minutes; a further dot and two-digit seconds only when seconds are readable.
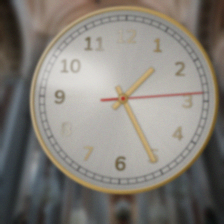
1.25.14
